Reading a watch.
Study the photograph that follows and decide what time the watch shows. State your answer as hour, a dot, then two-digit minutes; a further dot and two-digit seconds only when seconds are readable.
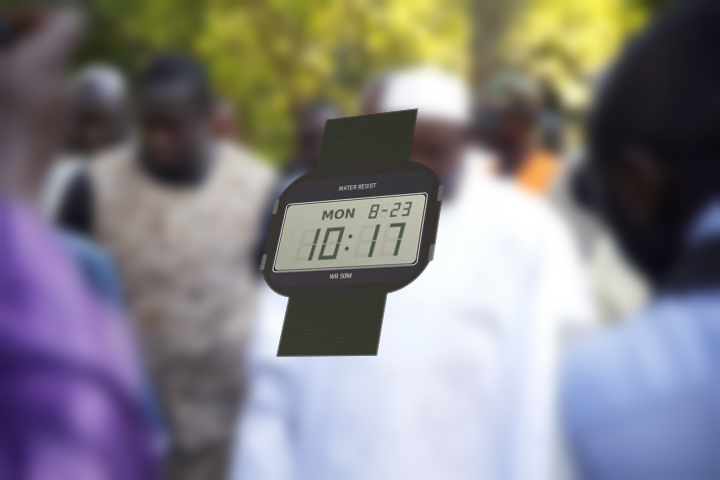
10.17
